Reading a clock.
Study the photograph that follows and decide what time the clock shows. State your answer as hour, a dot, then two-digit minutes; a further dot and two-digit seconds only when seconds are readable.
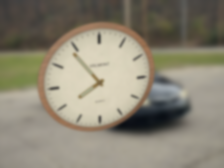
7.54
